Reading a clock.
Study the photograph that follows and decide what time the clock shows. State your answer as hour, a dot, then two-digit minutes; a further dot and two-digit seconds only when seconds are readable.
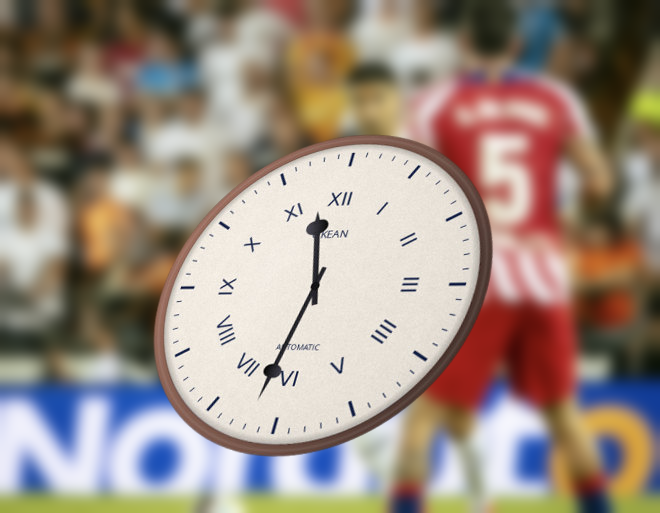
11.32
